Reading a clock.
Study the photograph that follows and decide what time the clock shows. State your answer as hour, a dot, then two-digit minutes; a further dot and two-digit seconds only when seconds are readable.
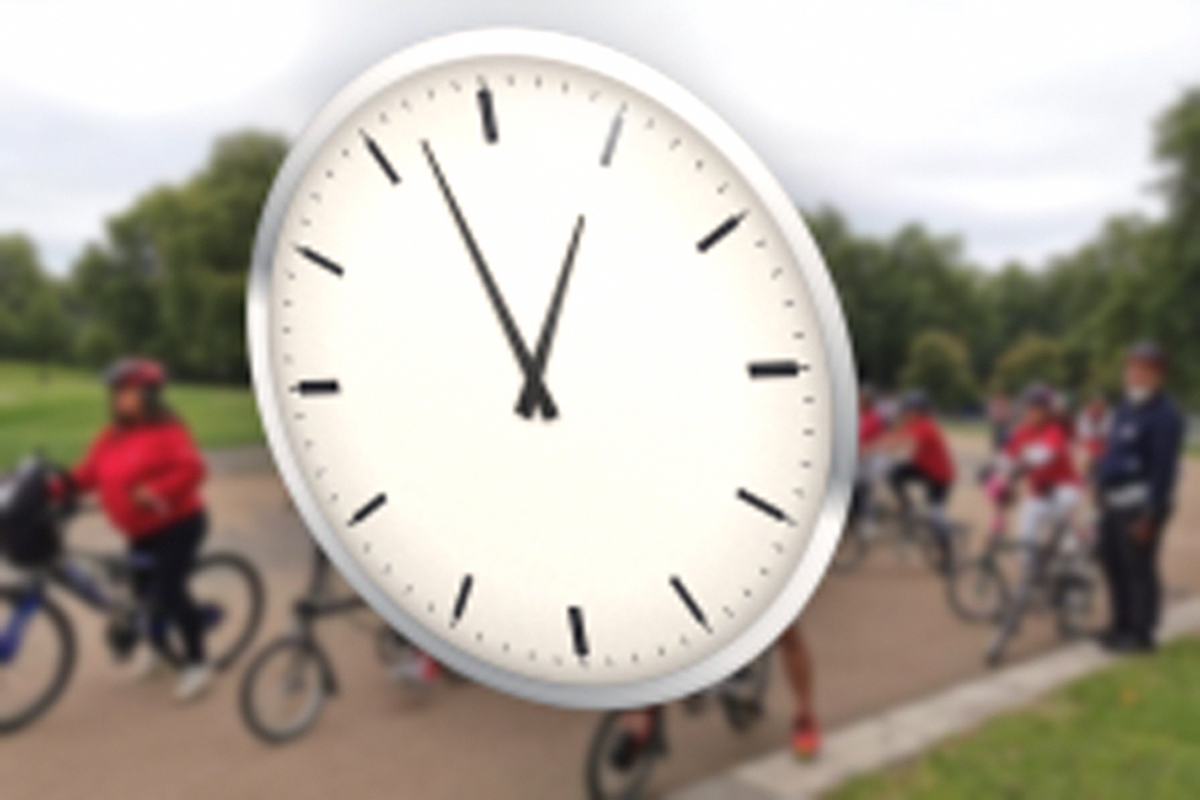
12.57
